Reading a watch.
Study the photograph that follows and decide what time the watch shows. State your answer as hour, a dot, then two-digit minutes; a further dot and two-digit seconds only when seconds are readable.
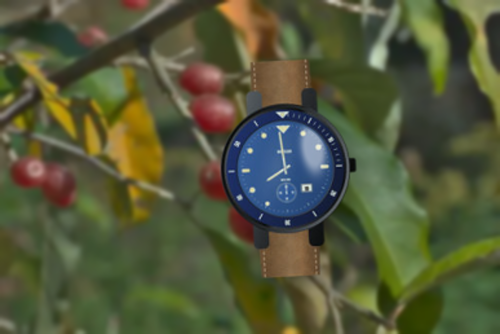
7.59
